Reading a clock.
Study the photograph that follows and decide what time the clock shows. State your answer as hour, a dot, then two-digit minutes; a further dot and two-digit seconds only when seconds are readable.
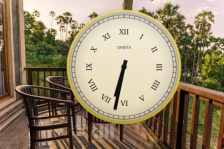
6.32
